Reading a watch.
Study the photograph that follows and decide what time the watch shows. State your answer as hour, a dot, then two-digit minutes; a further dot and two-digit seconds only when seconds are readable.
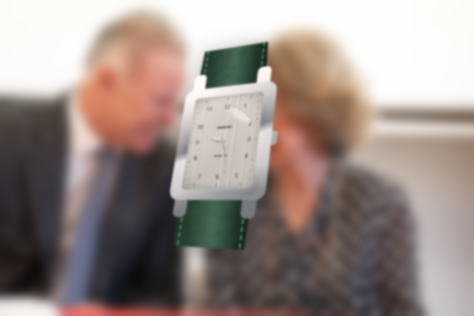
9.28
